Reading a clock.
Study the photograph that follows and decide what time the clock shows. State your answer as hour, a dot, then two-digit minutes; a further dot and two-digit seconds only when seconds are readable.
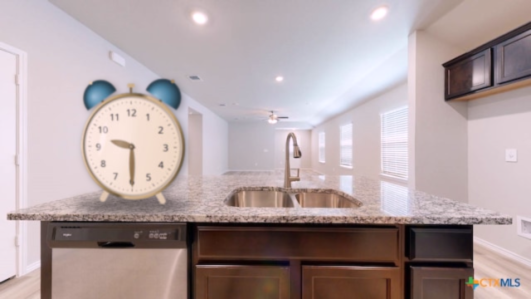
9.30
